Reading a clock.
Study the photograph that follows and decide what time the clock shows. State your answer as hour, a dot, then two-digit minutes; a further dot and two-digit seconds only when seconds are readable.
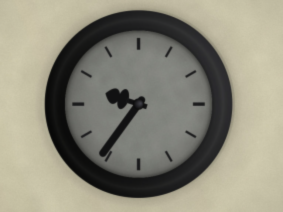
9.36
